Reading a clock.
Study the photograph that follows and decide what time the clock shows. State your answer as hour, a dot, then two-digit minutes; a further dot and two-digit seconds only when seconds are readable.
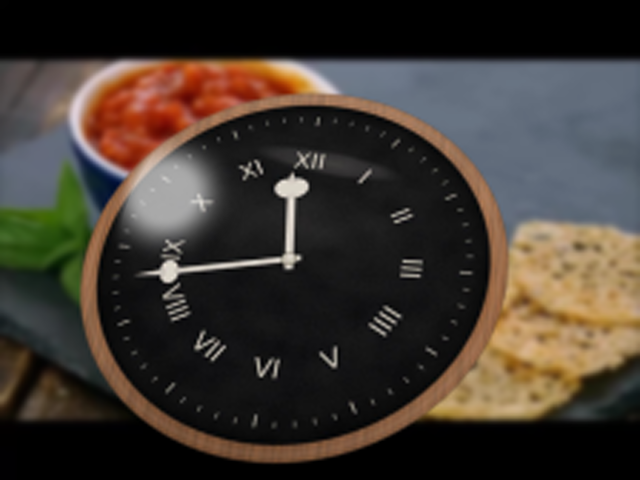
11.43
